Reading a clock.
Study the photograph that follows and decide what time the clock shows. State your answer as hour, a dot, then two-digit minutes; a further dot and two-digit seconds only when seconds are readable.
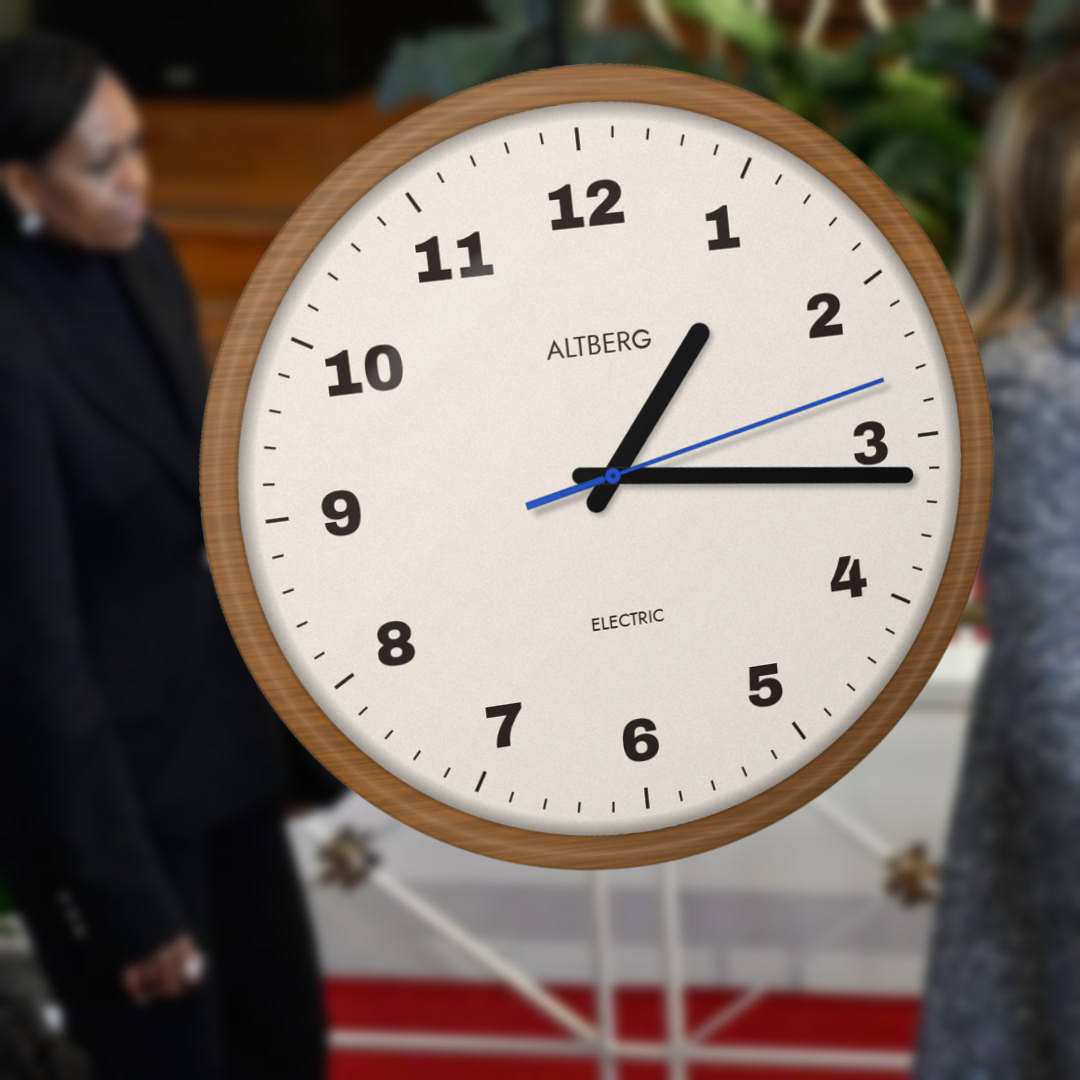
1.16.13
